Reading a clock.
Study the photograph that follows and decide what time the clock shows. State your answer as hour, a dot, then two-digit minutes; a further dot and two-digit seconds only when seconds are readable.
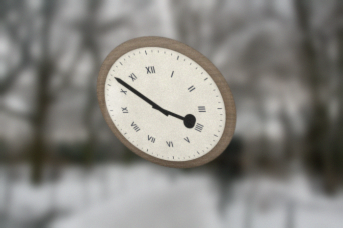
3.52
